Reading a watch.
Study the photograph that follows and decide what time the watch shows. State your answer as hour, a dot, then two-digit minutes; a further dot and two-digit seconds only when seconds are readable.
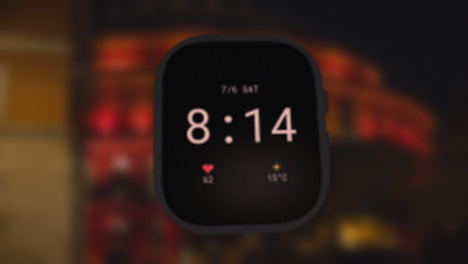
8.14
